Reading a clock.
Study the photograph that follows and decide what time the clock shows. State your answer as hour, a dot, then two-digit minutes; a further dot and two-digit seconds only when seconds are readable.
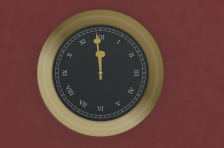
11.59
